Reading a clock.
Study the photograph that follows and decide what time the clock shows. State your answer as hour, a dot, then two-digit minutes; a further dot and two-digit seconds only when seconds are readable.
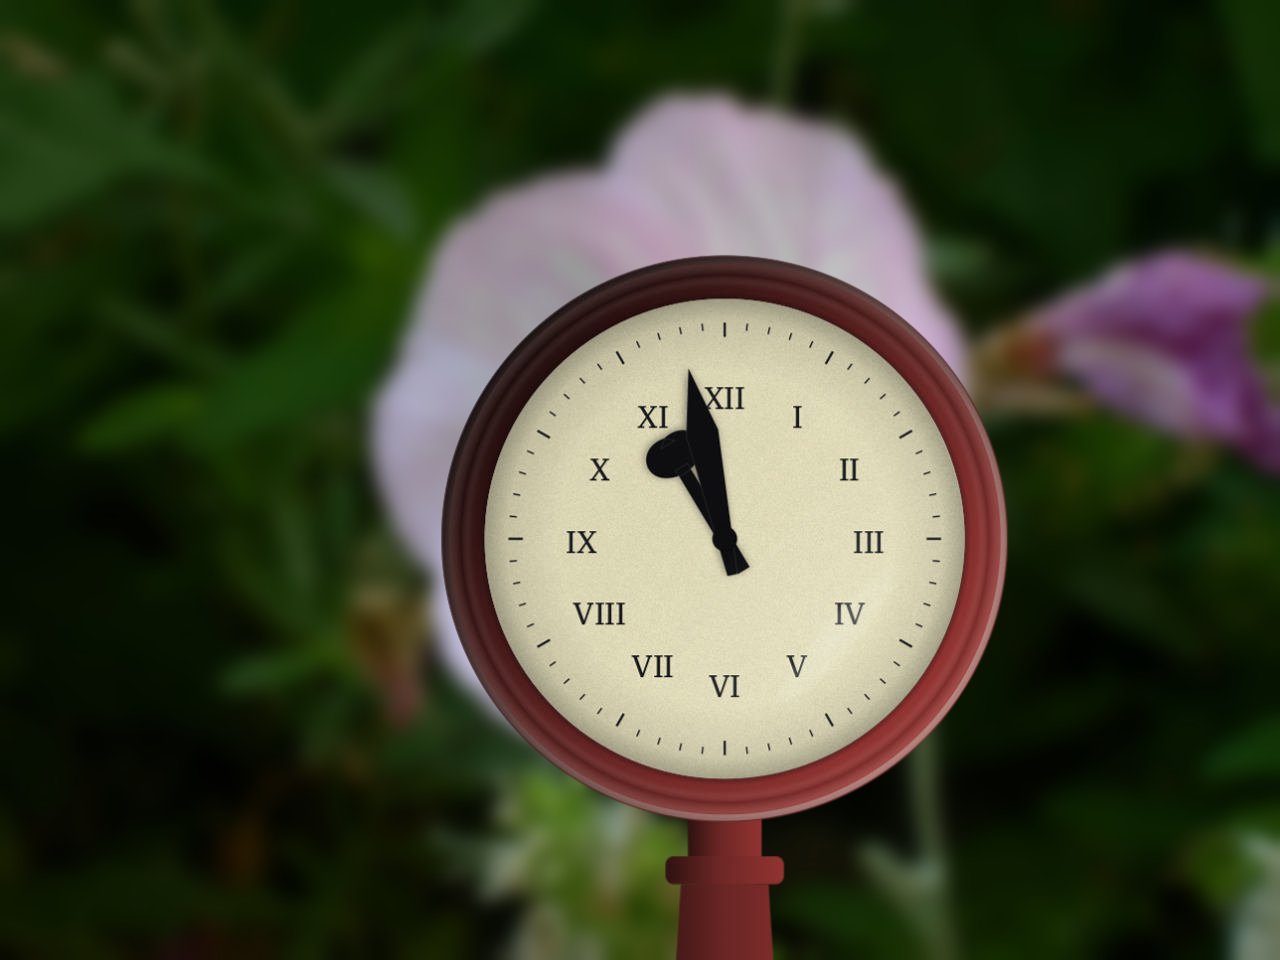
10.58
